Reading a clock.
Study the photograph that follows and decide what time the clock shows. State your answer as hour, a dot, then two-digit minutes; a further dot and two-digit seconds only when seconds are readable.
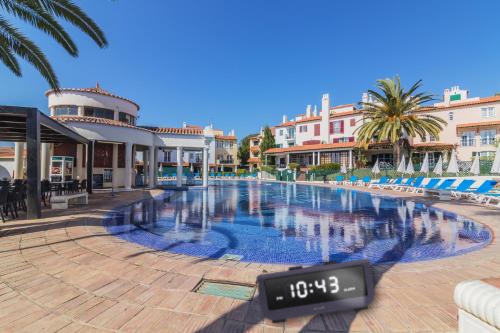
10.43
